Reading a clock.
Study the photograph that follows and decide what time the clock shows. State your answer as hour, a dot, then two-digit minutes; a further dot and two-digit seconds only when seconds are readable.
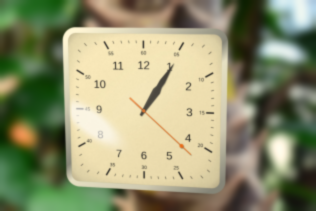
1.05.22
